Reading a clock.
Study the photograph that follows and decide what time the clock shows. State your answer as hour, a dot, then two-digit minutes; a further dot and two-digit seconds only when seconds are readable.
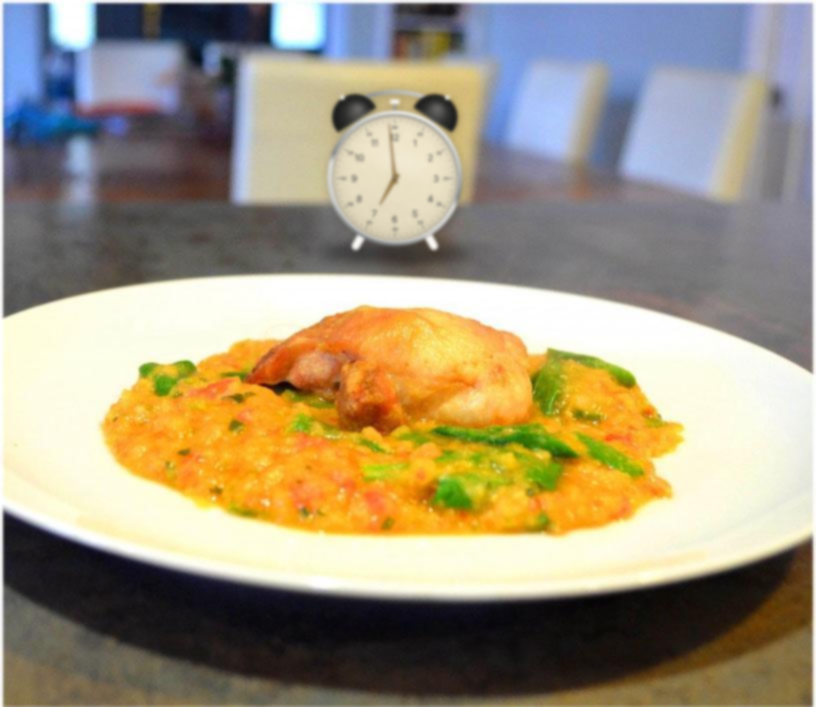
6.59
